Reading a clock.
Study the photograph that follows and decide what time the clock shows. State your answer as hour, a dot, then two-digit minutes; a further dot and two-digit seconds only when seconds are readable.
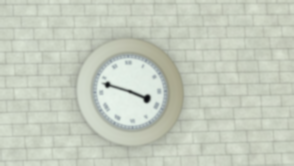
3.48
